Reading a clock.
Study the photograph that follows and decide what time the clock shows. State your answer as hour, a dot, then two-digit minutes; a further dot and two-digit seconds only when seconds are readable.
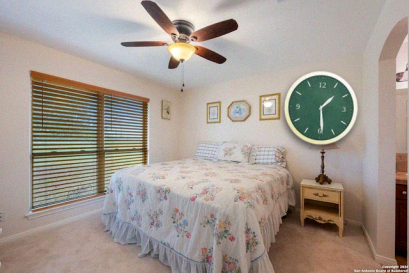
1.29
